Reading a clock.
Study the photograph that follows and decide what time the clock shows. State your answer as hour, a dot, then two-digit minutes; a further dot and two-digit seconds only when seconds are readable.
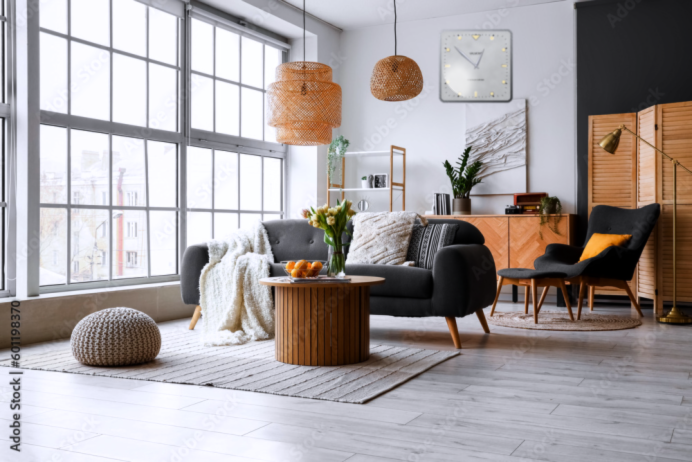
12.52
